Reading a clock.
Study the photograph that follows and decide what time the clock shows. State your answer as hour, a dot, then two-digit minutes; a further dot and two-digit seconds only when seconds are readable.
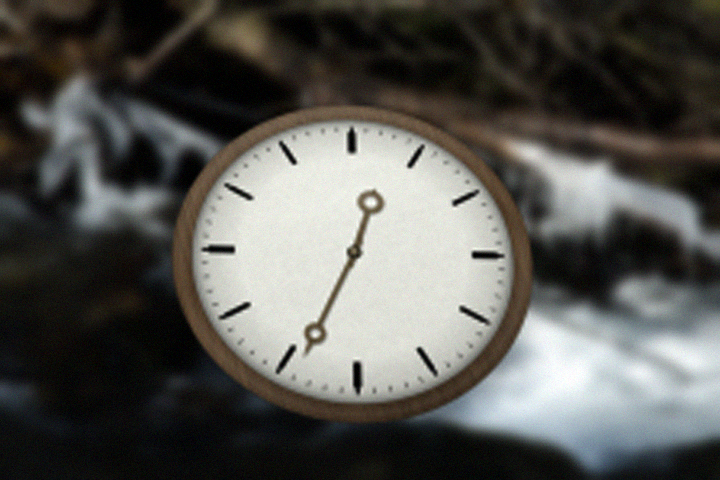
12.34
